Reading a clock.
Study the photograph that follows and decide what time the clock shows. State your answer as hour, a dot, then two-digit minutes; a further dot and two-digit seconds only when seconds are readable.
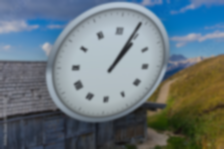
1.04
